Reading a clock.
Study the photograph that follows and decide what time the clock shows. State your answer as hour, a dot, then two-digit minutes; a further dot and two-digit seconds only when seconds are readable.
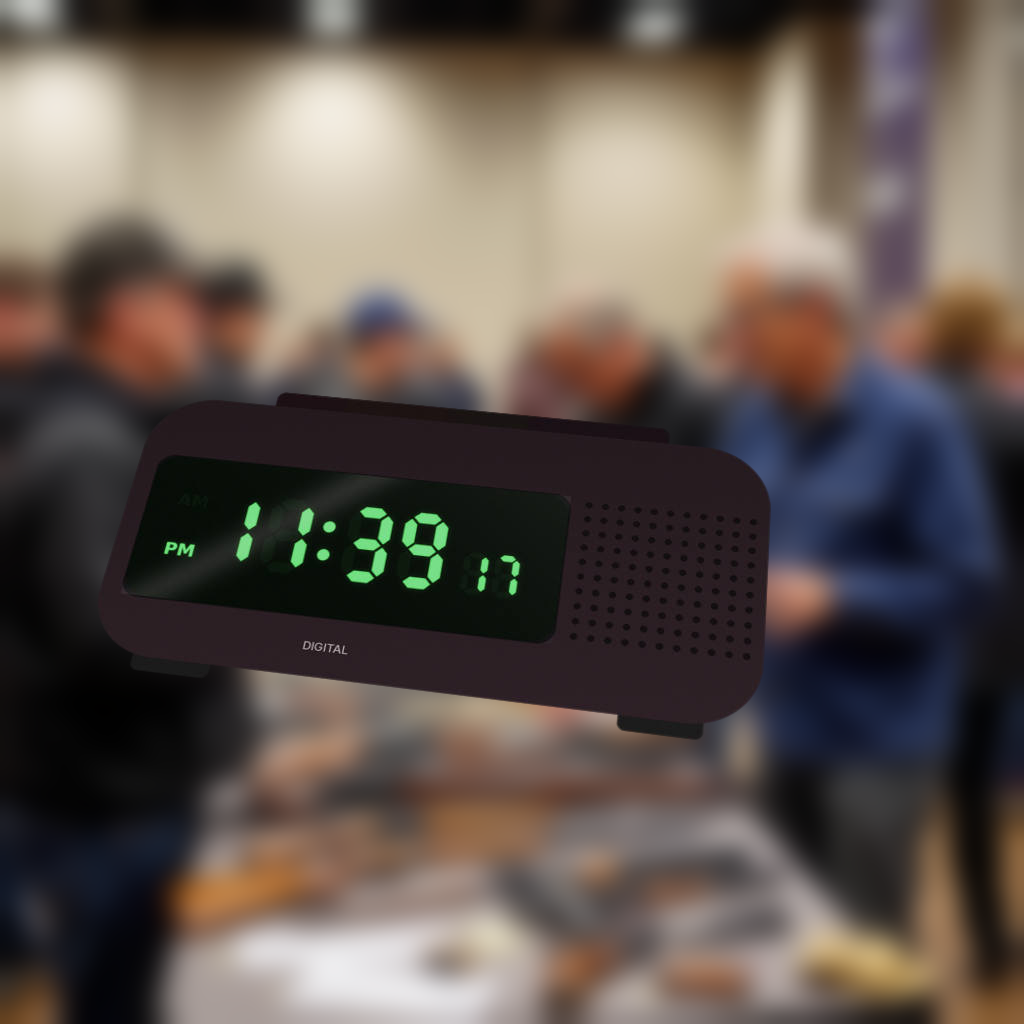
11.39.17
